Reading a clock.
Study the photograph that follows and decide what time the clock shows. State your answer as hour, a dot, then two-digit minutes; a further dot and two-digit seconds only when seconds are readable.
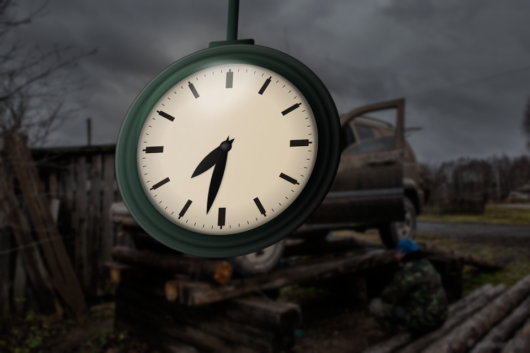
7.32
